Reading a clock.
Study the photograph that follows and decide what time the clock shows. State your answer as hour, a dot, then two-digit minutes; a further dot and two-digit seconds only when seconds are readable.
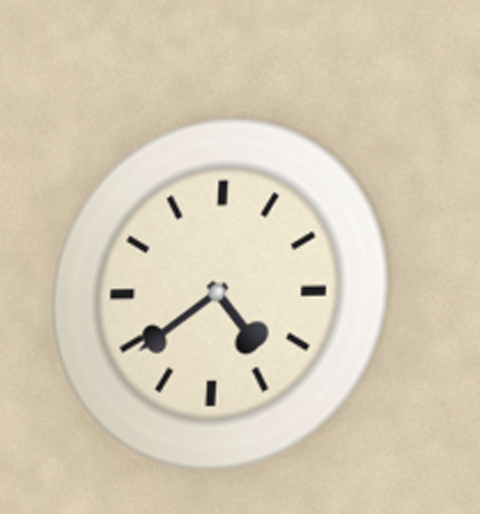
4.39
